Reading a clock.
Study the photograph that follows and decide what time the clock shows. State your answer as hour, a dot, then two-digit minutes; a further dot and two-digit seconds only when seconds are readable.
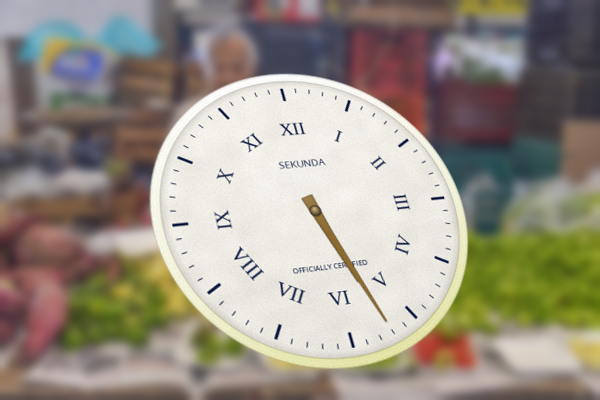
5.27
